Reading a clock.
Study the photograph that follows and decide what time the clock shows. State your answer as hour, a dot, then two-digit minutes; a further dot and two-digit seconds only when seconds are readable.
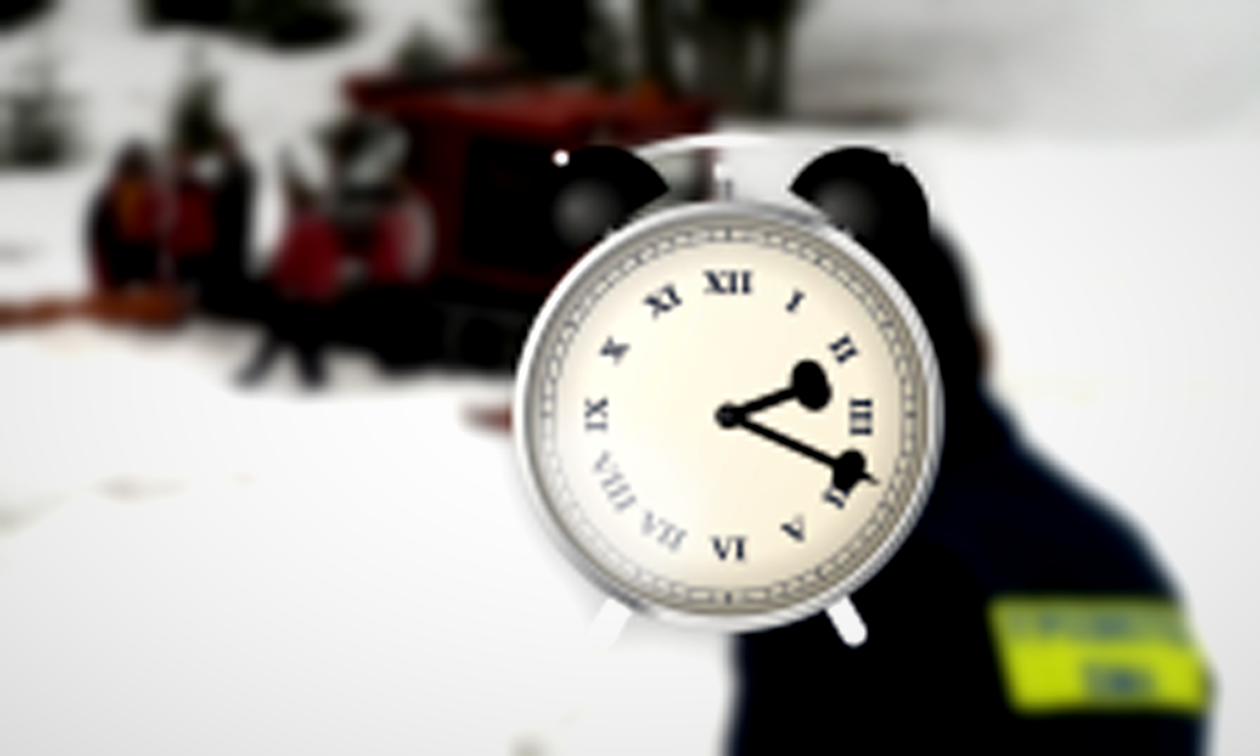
2.19
